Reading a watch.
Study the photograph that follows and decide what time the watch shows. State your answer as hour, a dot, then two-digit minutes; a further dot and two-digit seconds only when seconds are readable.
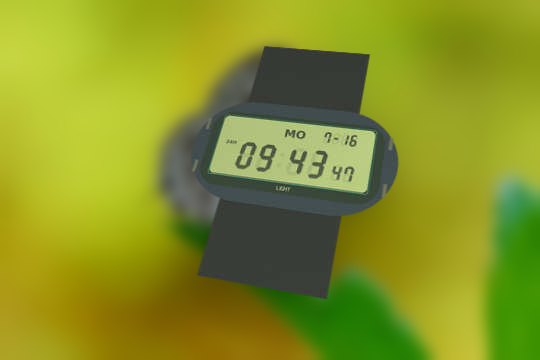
9.43.47
